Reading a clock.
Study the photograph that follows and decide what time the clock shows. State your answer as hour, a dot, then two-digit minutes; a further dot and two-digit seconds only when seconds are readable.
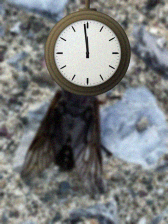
11.59
